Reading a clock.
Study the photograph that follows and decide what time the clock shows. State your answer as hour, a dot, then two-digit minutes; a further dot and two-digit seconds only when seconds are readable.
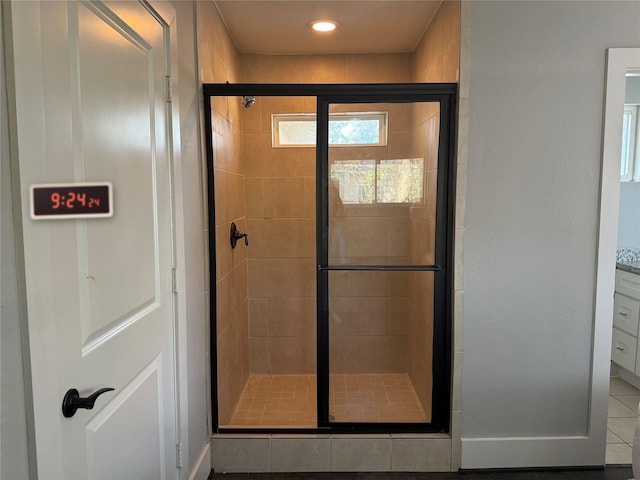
9.24
